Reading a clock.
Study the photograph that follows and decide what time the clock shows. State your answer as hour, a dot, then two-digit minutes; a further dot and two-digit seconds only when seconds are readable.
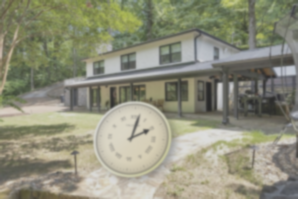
2.02
